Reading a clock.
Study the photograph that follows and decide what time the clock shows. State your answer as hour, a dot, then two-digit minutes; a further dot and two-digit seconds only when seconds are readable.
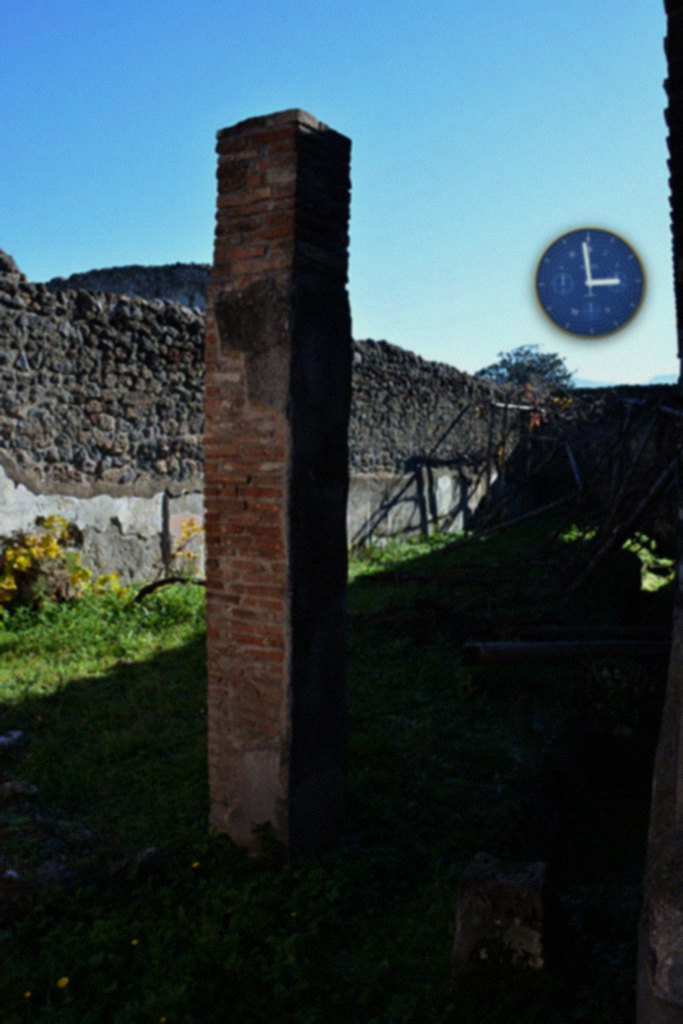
2.59
